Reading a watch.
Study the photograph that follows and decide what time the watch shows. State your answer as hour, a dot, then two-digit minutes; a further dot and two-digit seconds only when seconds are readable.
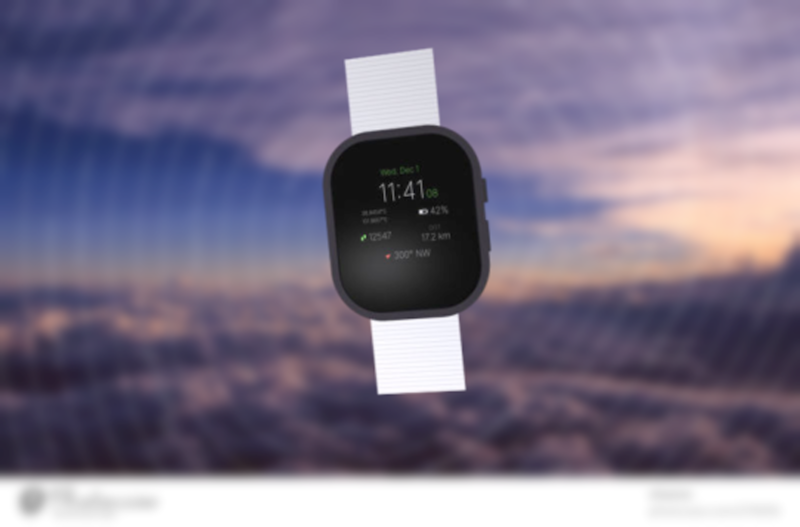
11.41
